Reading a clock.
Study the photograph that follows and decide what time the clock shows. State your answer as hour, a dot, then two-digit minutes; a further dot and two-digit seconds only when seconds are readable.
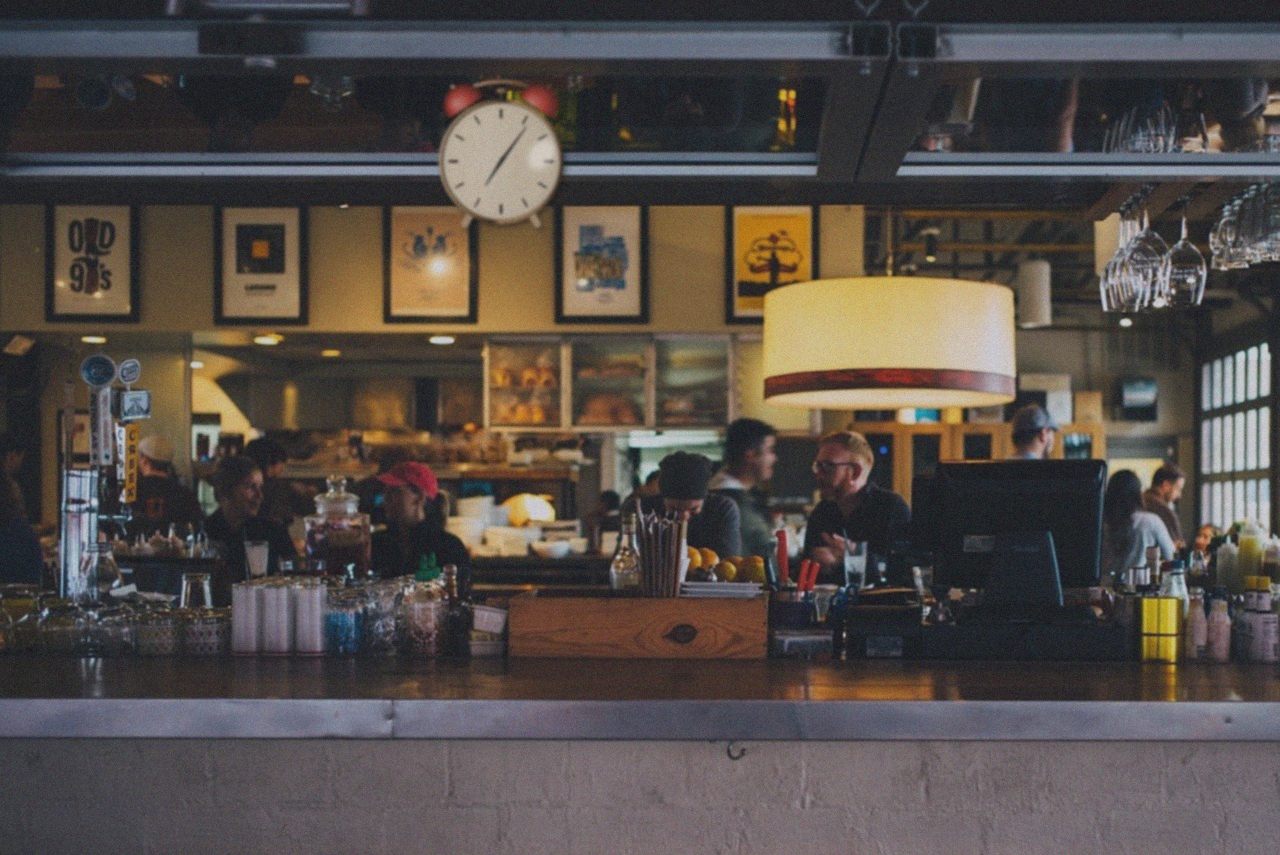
7.06
